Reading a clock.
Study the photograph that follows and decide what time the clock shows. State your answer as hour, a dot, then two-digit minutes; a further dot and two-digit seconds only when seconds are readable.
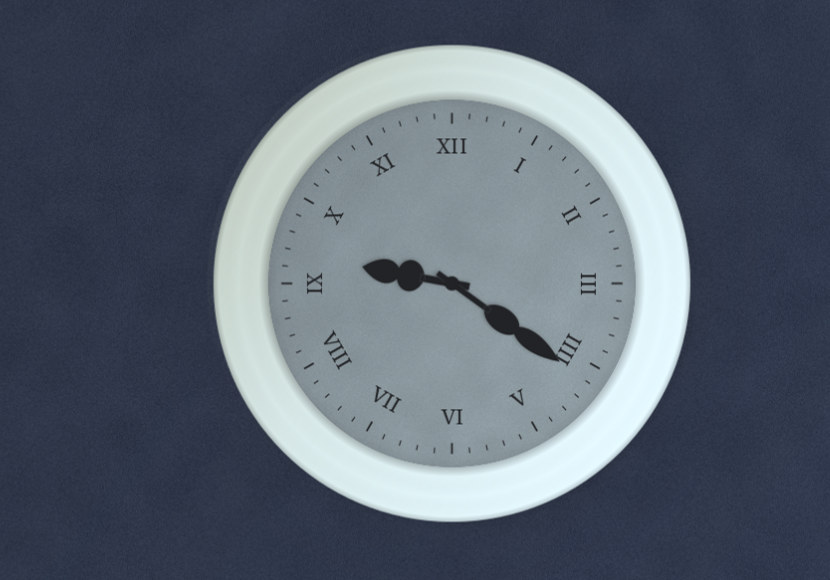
9.21
